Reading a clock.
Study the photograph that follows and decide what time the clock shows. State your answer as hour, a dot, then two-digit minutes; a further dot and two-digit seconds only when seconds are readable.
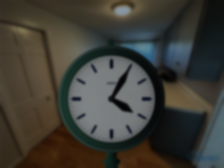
4.05
